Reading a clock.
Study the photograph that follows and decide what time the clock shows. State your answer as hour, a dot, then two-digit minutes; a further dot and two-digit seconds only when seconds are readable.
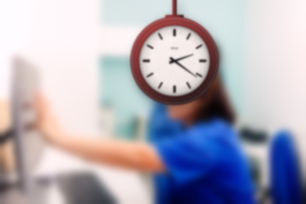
2.21
